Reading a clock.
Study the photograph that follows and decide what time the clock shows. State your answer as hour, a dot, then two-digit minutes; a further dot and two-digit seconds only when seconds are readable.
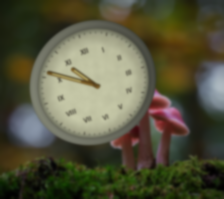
10.51
